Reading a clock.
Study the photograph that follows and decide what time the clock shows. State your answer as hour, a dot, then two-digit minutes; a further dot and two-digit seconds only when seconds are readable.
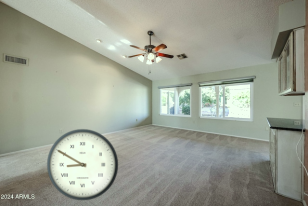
8.50
